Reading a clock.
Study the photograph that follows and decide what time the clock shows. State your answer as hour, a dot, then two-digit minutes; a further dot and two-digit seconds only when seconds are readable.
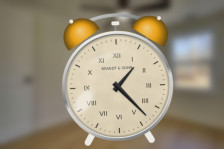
1.23
